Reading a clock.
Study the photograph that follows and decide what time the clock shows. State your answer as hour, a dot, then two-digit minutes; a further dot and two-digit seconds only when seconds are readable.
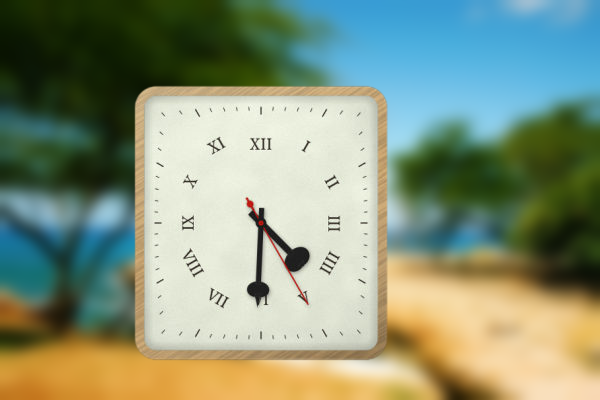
4.30.25
